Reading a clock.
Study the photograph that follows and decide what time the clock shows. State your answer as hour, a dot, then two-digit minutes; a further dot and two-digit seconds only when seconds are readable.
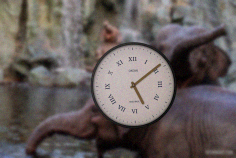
5.09
